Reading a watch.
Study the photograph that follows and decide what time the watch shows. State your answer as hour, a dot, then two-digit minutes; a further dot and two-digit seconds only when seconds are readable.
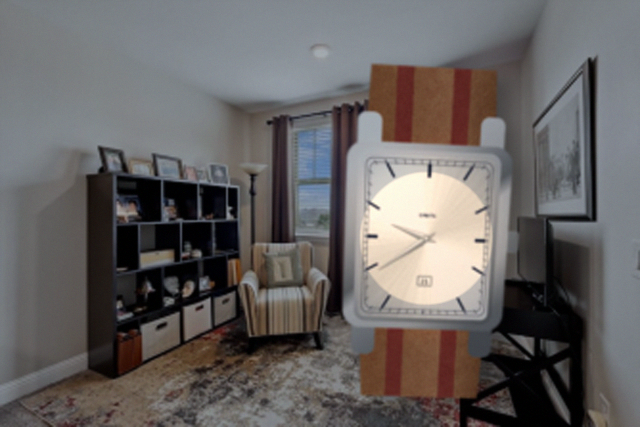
9.39
